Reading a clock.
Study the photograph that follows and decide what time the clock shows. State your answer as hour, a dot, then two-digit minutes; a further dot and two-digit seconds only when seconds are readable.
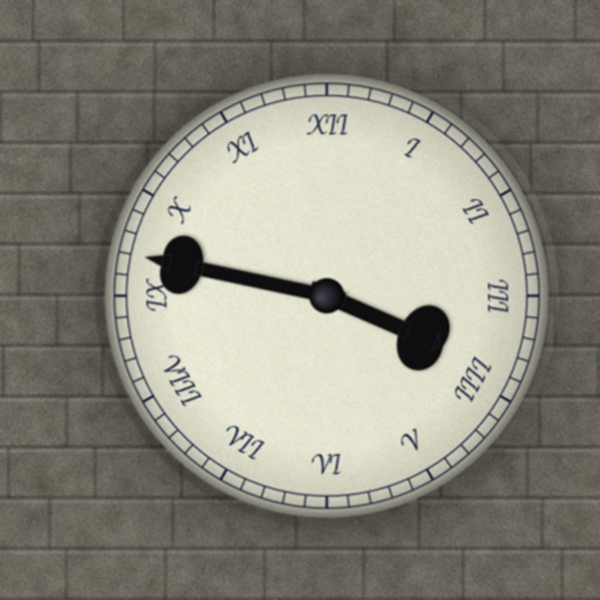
3.47
